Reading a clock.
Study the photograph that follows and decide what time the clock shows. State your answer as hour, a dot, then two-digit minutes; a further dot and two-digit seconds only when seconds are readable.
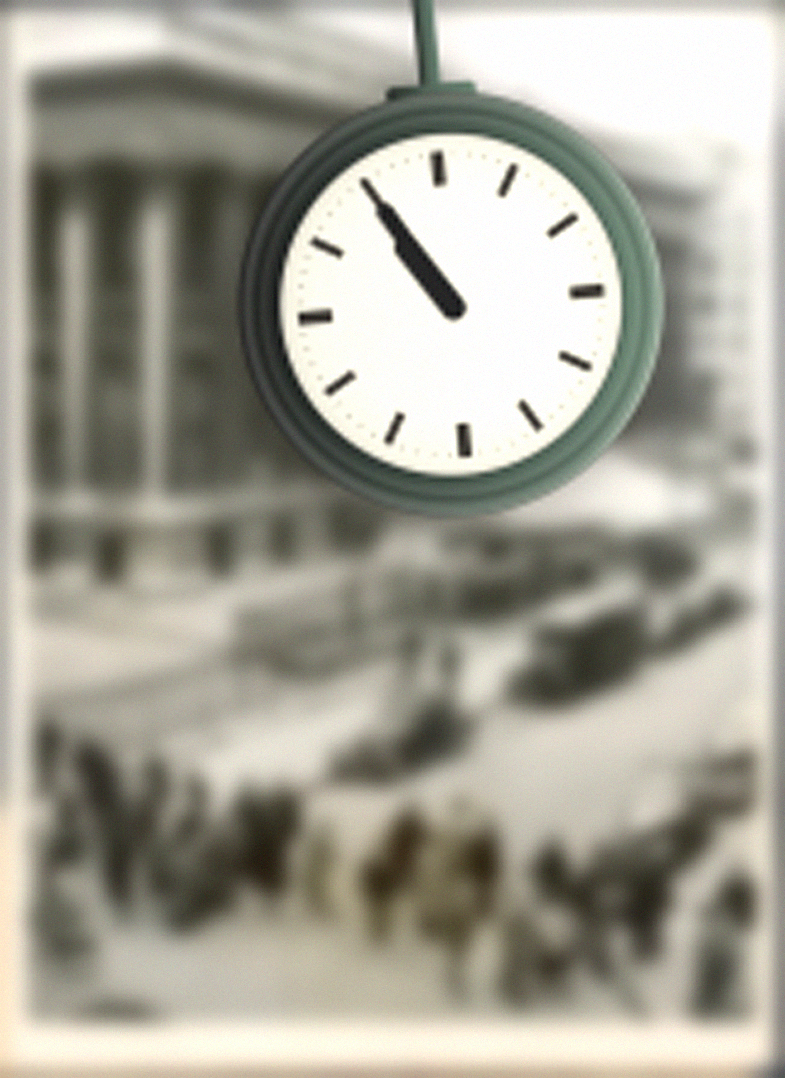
10.55
